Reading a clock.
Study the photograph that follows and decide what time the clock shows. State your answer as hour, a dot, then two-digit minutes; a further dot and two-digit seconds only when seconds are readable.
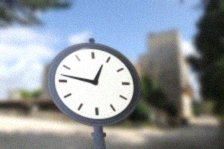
12.47
